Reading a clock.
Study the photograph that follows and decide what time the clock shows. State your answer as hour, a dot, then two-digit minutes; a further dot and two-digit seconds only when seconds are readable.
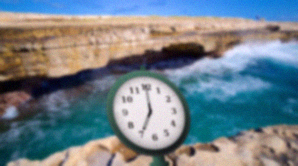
7.00
